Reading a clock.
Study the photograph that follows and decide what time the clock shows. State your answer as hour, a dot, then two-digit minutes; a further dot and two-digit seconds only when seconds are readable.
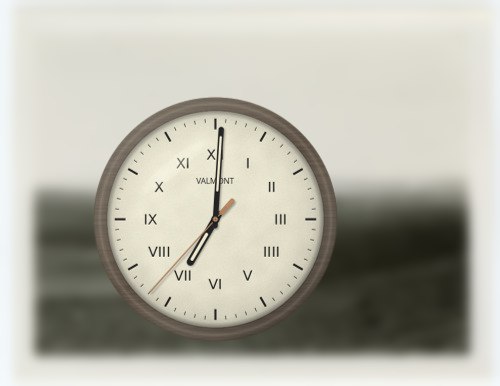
7.00.37
